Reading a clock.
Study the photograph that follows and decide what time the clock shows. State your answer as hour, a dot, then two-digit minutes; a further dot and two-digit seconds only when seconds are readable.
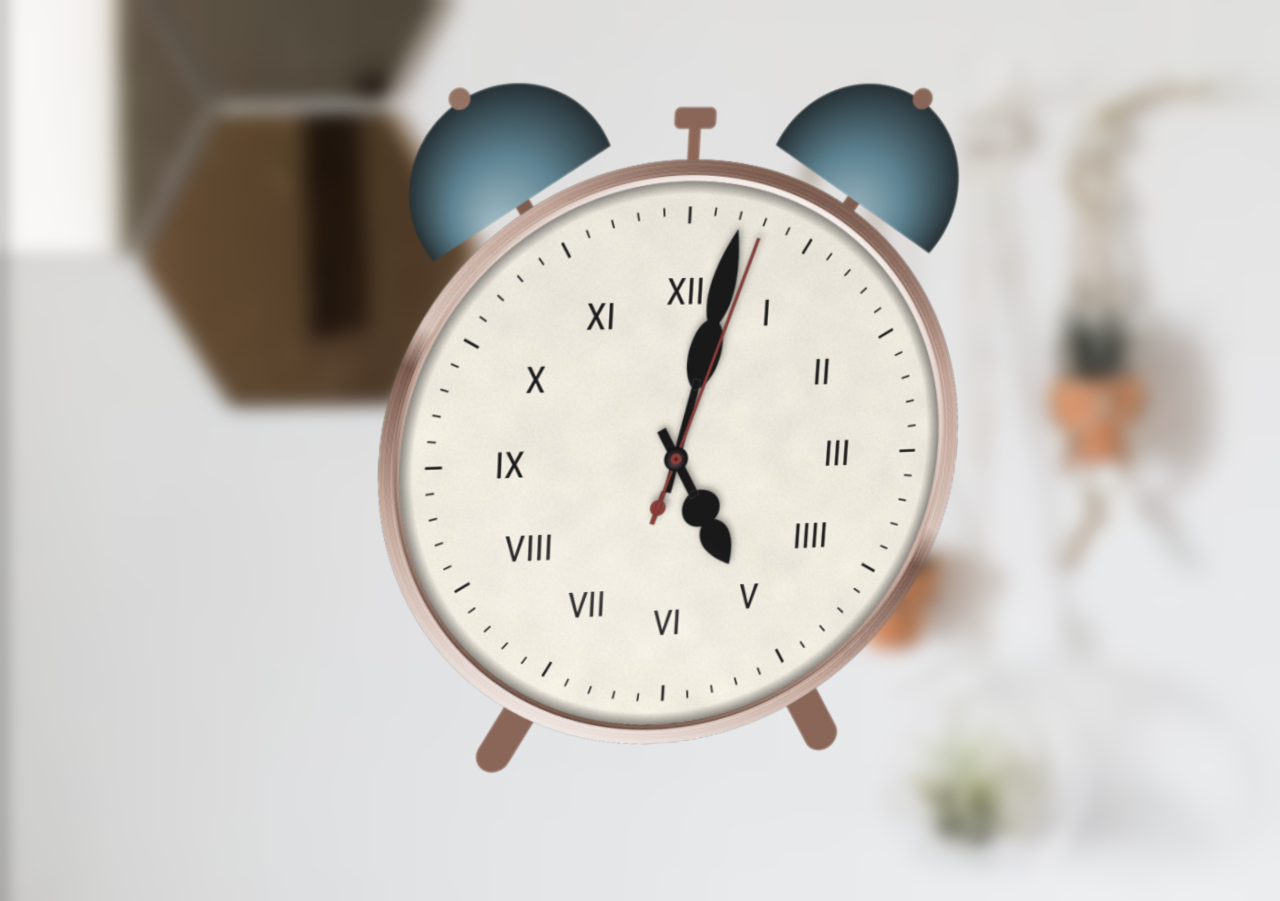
5.02.03
